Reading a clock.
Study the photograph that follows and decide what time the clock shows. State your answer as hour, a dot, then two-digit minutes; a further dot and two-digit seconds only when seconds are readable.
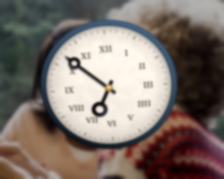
6.52
